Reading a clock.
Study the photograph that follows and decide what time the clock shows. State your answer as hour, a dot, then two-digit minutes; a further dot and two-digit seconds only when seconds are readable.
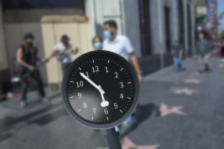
5.54
